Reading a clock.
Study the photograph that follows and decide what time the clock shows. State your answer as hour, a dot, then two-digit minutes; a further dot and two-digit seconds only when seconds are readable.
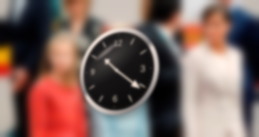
10.21
